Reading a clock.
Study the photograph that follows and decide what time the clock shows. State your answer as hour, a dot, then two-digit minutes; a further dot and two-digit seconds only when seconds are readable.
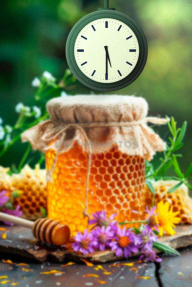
5.30
